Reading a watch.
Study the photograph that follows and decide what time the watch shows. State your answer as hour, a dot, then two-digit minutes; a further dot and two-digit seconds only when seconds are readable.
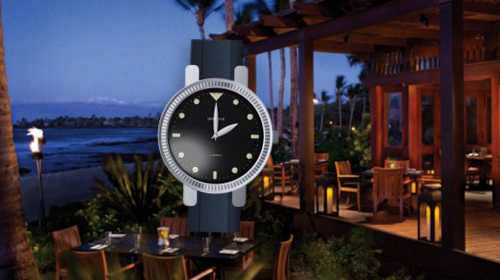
2.00
